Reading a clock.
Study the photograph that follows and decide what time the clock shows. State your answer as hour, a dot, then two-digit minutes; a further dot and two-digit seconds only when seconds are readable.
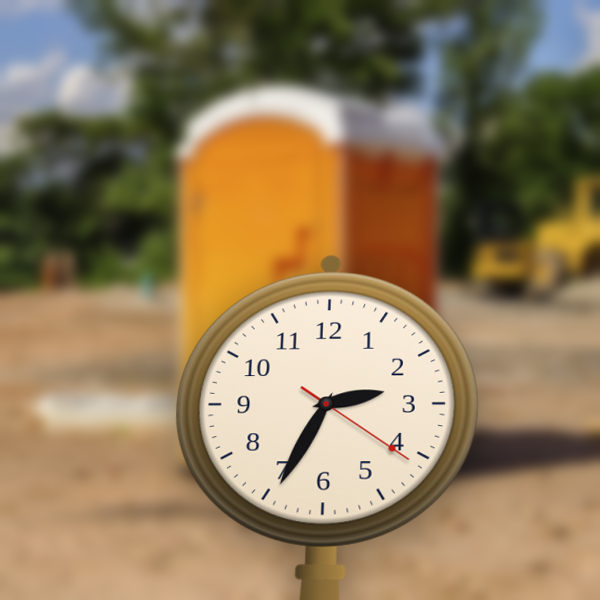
2.34.21
